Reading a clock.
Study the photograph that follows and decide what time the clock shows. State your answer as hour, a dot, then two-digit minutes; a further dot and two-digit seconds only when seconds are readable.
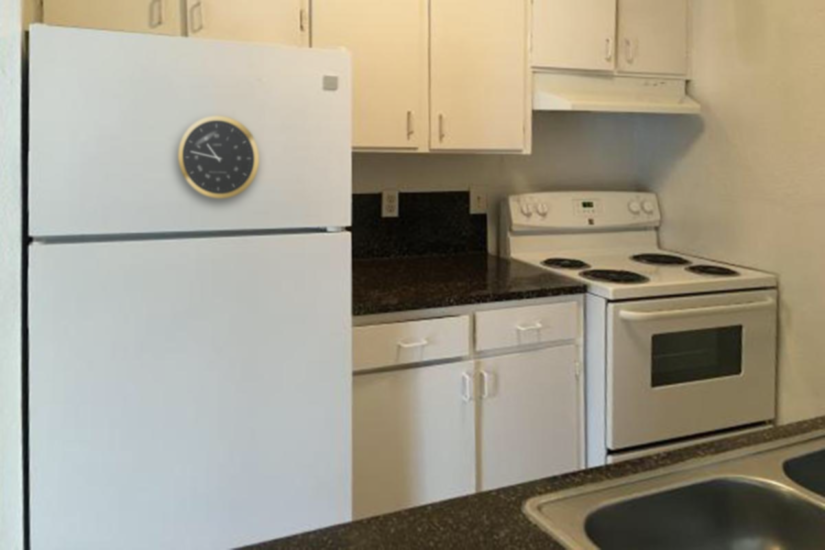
10.47
